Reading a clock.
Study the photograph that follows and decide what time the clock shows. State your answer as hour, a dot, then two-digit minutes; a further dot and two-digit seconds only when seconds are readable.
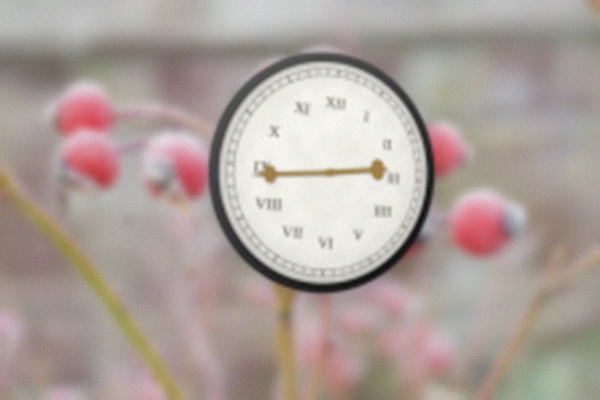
2.44
